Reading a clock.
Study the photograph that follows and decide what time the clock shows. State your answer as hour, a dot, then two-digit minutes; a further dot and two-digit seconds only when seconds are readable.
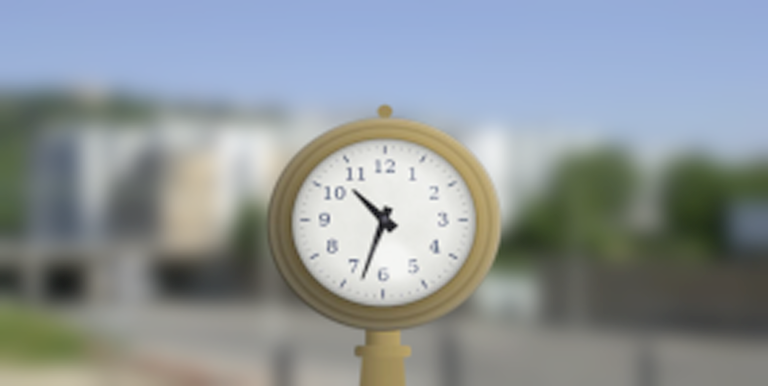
10.33
